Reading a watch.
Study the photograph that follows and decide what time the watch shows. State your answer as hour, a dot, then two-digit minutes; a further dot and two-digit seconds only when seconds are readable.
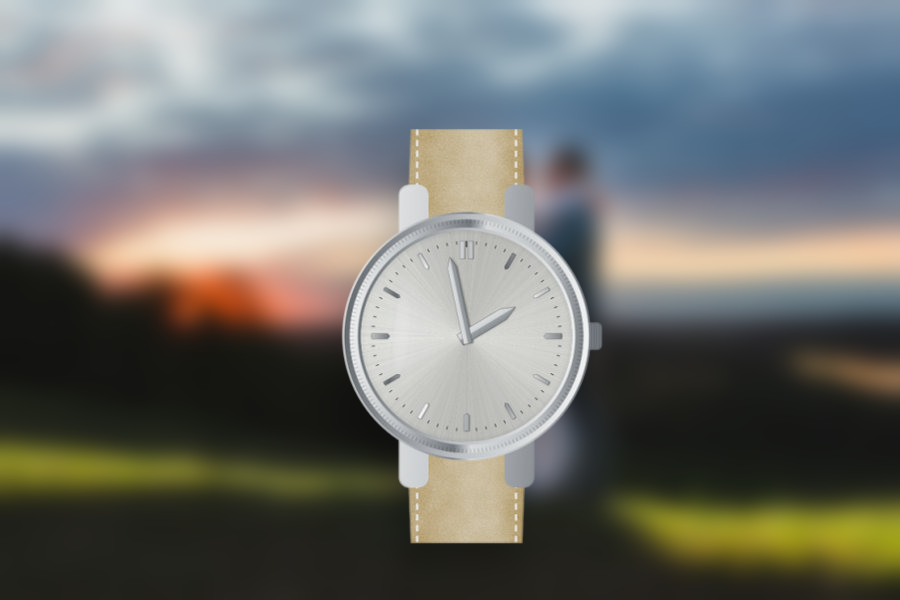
1.58
